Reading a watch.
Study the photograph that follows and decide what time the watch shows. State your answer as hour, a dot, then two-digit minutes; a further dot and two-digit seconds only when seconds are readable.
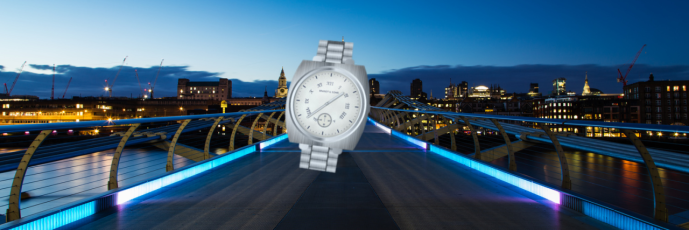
1.38
